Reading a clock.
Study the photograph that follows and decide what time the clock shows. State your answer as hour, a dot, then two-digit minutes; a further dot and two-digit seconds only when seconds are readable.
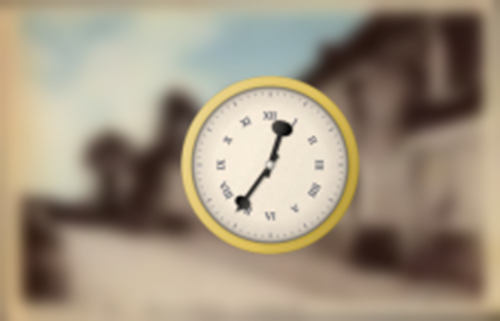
12.36
